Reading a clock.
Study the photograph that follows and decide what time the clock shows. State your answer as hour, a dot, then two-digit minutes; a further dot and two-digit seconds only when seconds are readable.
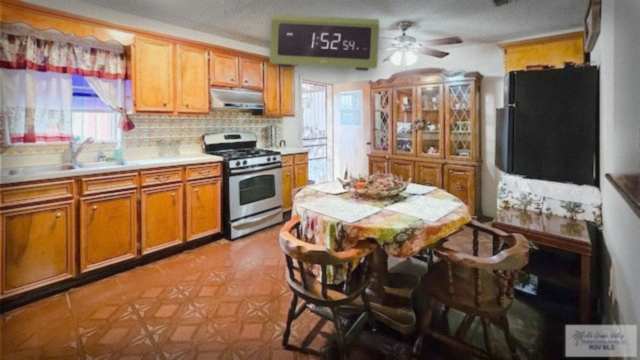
1.52
